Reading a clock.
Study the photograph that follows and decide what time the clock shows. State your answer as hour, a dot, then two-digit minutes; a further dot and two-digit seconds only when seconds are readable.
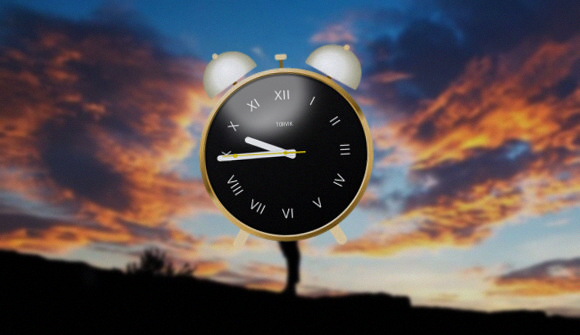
9.44.45
